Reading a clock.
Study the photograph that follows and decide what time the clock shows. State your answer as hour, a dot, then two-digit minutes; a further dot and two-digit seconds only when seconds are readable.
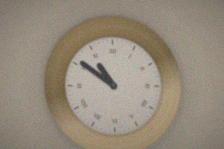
10.51
